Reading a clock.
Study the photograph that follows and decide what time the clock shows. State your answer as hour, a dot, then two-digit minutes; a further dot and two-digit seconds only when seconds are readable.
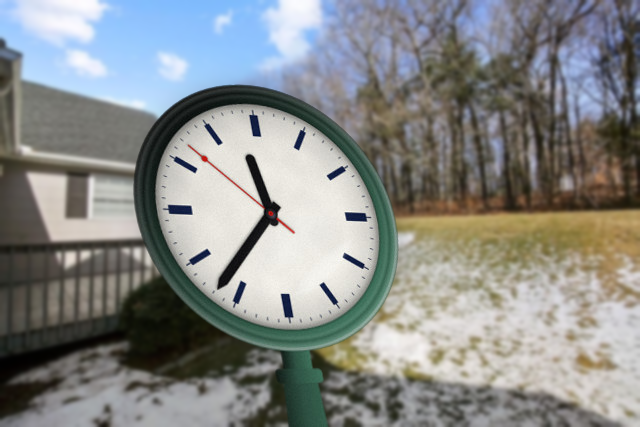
11.36.52
